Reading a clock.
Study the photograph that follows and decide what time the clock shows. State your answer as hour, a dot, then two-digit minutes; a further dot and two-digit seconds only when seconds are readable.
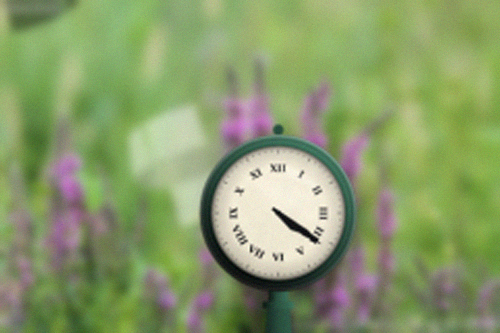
4.21
